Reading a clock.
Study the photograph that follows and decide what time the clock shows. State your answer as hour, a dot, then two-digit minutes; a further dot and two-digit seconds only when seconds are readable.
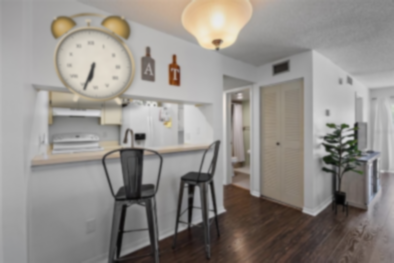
6.34
